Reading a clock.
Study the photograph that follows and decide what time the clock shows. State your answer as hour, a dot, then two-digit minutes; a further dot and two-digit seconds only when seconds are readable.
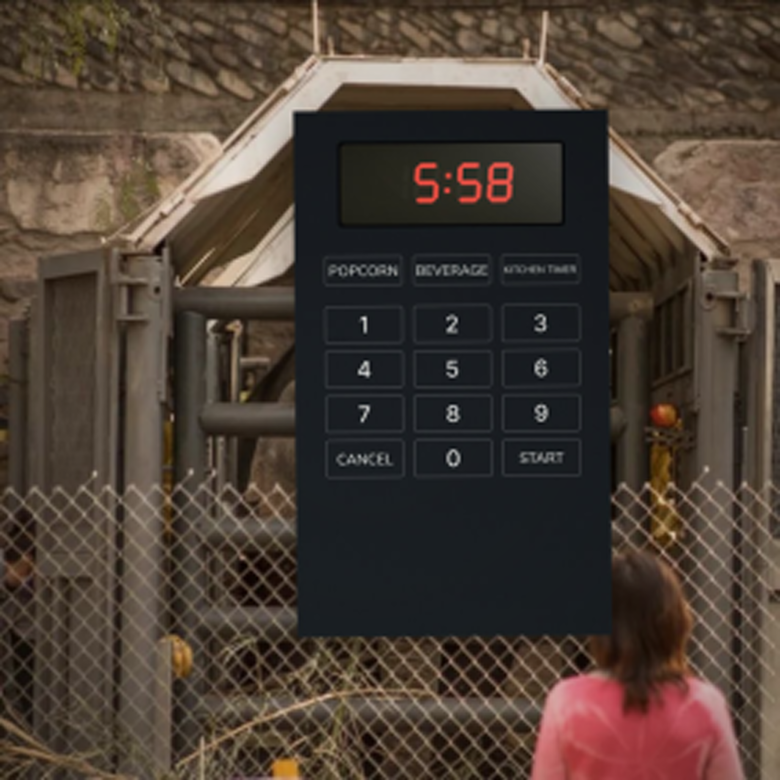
5.58
